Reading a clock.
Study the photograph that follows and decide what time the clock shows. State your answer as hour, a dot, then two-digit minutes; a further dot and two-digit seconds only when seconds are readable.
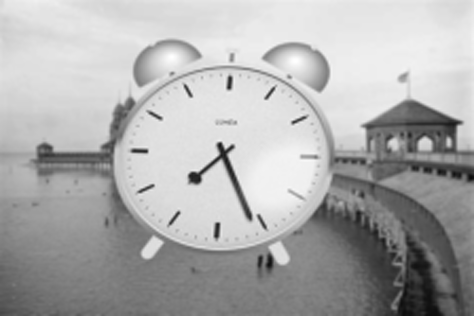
7.26
